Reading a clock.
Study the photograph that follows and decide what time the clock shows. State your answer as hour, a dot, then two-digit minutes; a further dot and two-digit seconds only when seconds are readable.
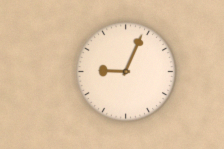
9.04
